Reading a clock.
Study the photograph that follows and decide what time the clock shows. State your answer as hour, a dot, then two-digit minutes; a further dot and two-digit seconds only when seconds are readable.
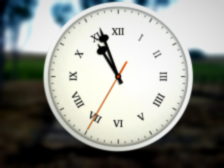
10.56.35
